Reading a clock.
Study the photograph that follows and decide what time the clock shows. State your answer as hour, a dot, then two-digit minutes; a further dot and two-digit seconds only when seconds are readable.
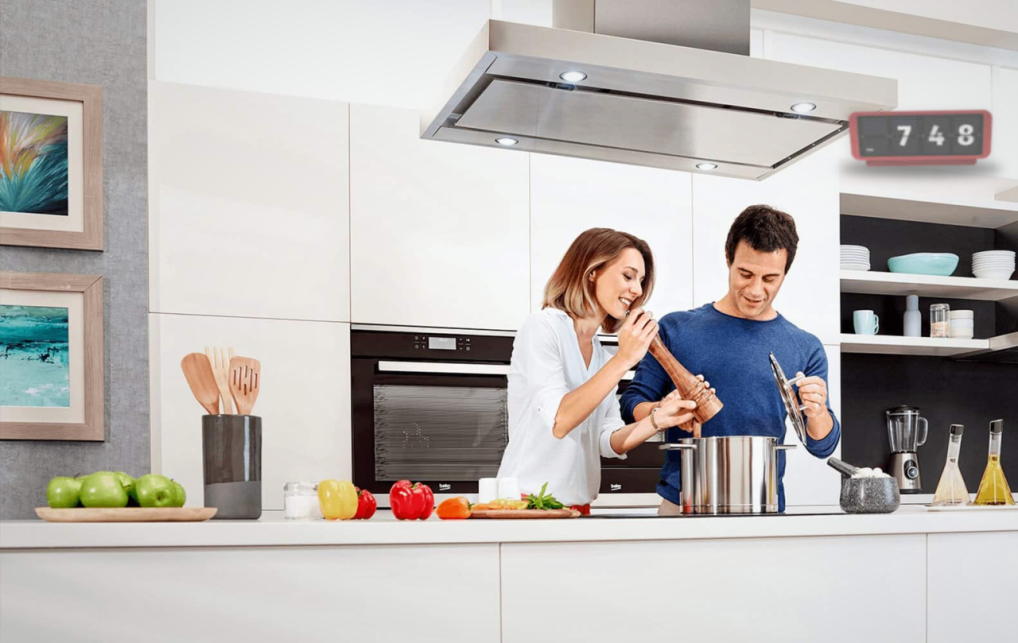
7.48
